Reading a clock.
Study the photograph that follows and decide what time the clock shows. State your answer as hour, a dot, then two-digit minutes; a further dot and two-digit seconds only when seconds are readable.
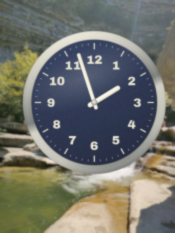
1.57
